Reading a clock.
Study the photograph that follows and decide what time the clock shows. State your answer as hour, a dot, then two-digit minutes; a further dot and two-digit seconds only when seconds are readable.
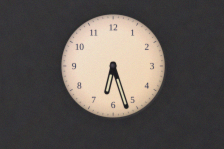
6.27
